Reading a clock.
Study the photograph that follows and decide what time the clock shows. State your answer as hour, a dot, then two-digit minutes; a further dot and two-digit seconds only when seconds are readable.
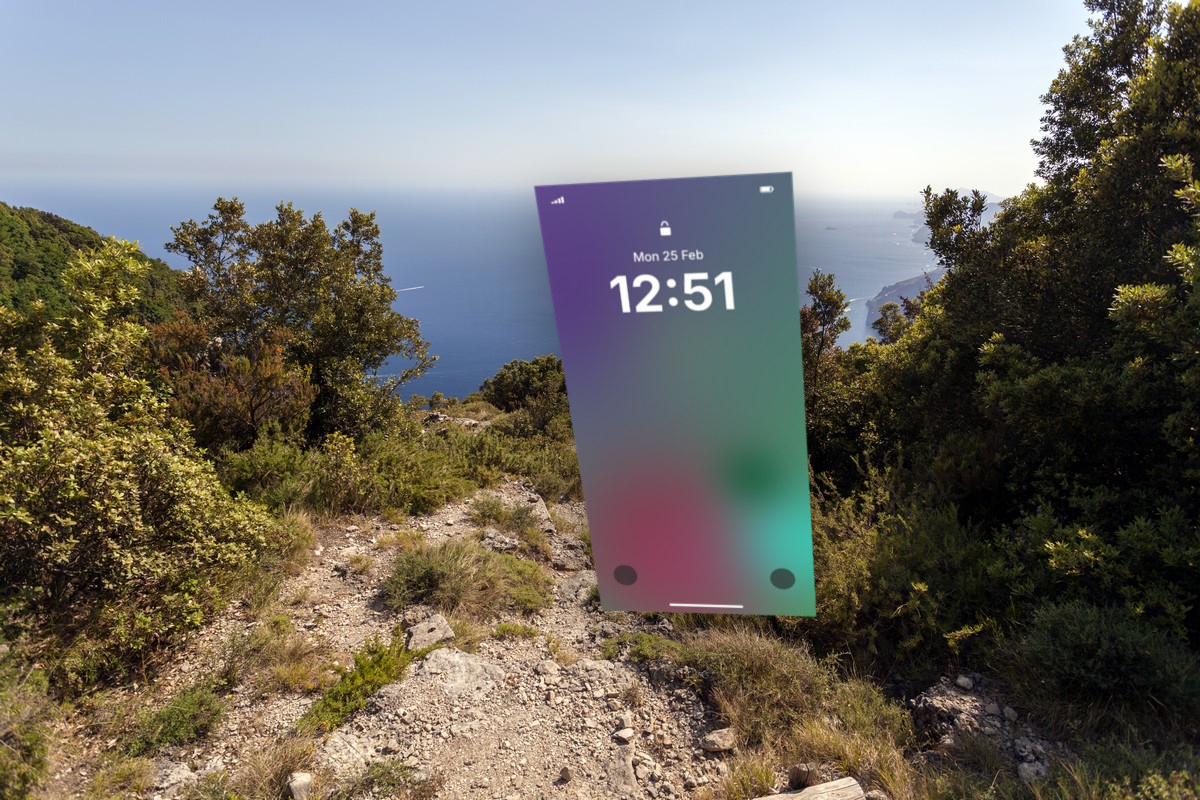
12.51
